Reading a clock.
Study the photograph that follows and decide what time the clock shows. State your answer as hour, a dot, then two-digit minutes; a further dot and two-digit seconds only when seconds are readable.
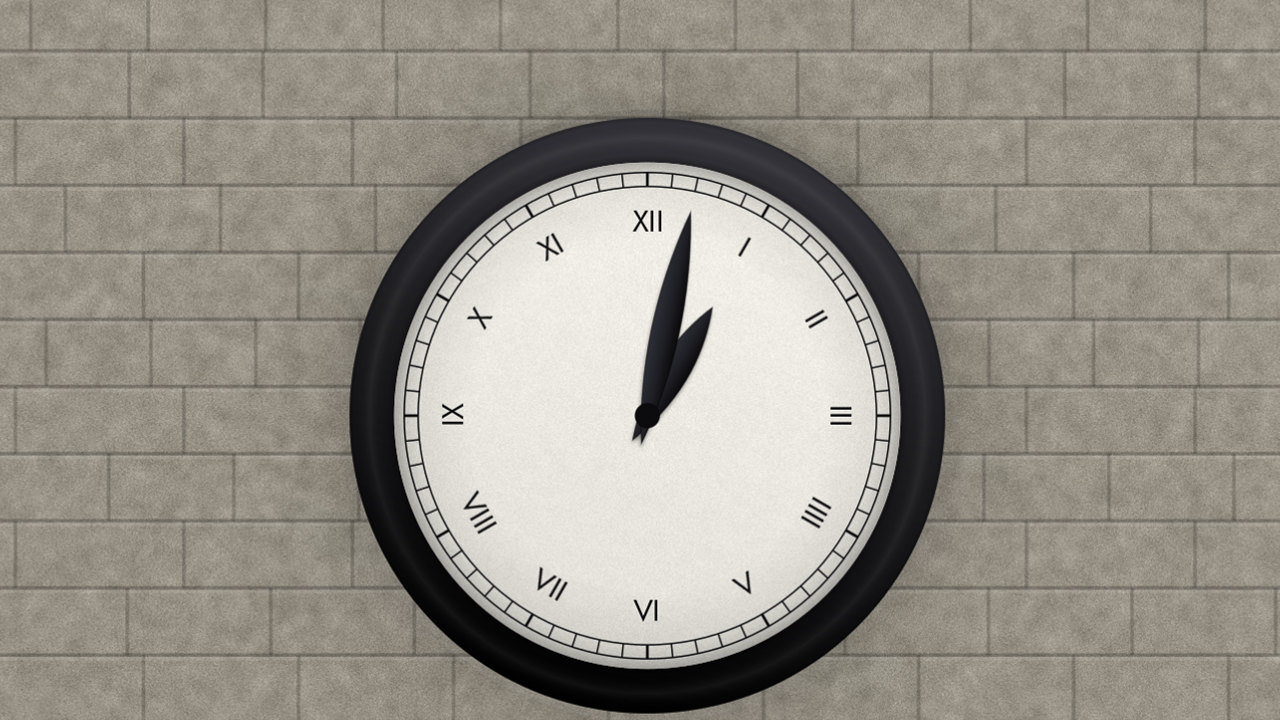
1.02
